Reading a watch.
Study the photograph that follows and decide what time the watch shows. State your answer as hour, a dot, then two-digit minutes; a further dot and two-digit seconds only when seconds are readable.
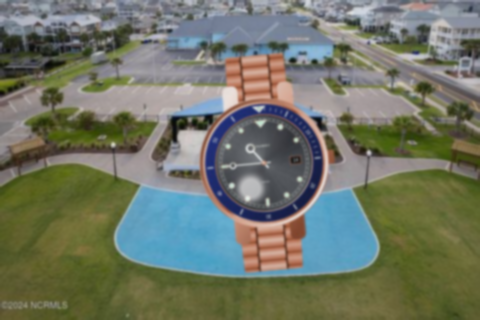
10.45
